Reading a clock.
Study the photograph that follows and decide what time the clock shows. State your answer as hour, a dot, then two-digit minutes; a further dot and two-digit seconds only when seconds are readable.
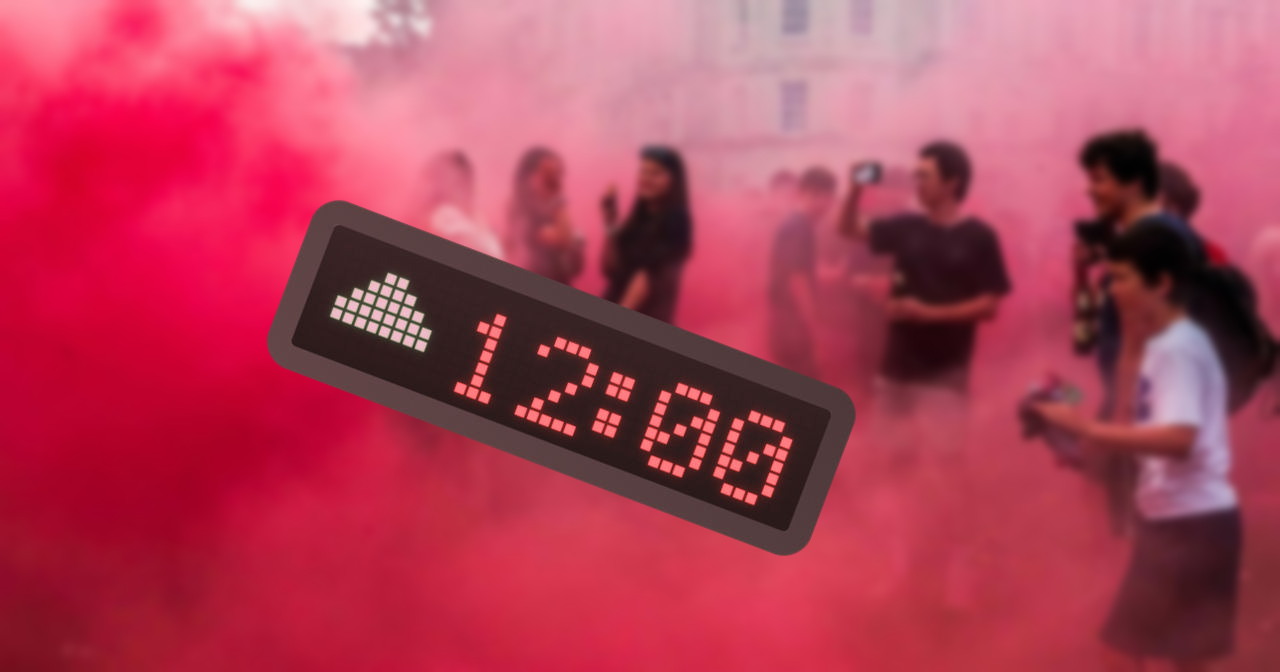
12.00
